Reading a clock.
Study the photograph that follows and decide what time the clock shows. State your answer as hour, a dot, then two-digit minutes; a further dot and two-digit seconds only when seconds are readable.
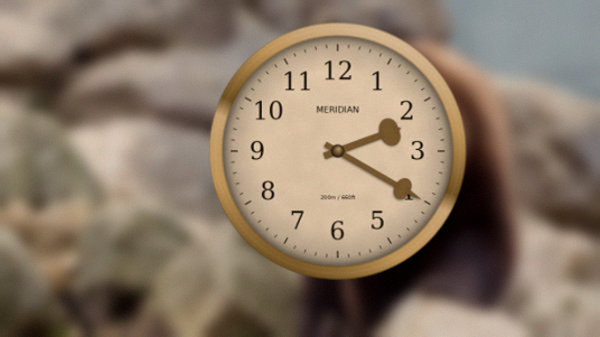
2.20
